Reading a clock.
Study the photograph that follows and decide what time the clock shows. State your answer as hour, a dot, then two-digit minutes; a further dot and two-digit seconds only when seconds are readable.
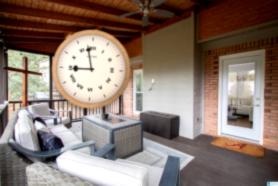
8.58
